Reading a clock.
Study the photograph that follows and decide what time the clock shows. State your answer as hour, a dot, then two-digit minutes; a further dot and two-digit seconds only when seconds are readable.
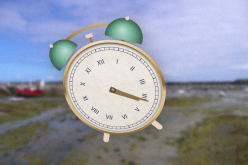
4.21
